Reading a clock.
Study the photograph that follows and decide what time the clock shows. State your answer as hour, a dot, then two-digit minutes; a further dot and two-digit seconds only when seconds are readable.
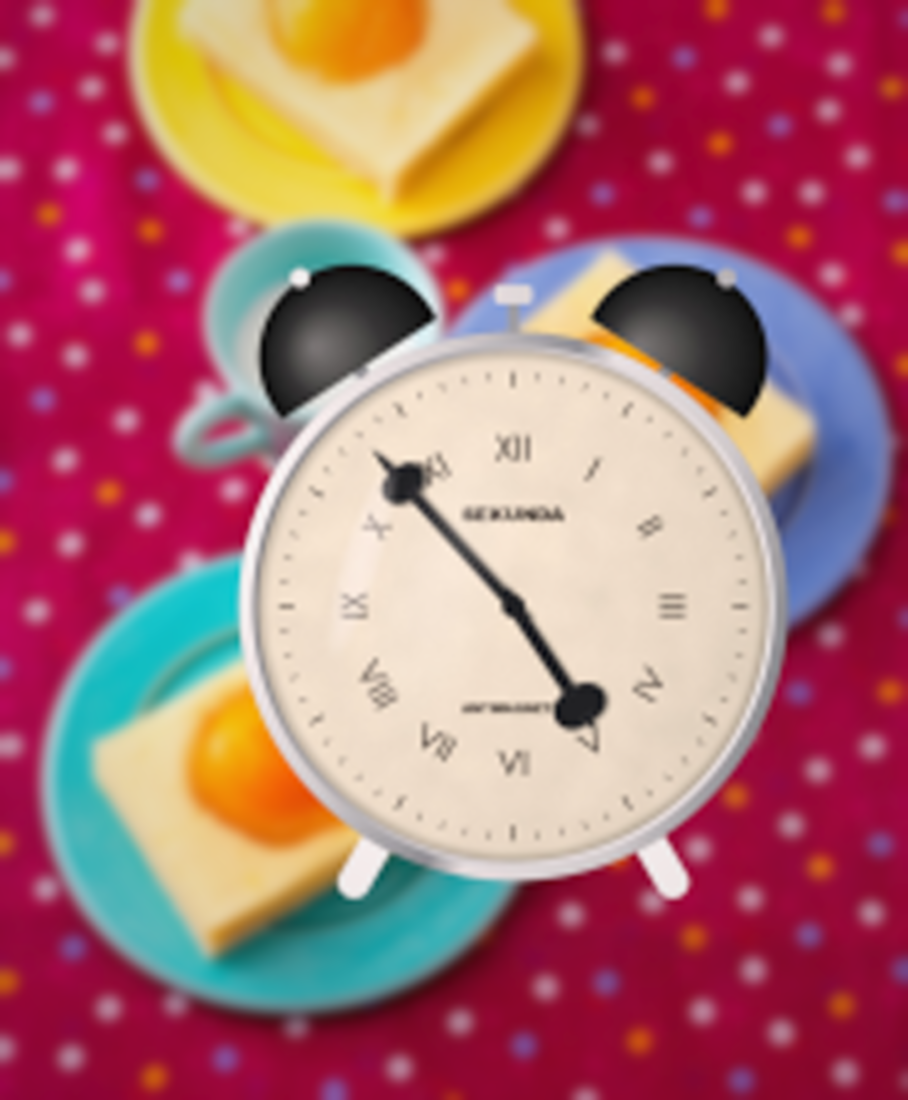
4.53
